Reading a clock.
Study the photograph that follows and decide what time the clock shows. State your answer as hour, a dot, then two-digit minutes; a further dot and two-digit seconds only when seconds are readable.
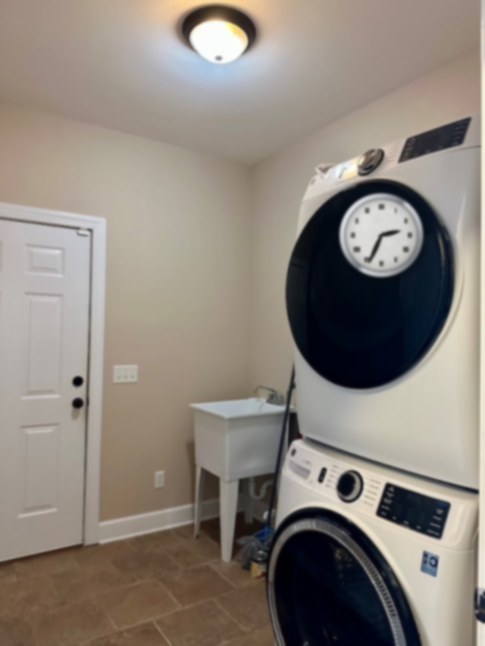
2.34
